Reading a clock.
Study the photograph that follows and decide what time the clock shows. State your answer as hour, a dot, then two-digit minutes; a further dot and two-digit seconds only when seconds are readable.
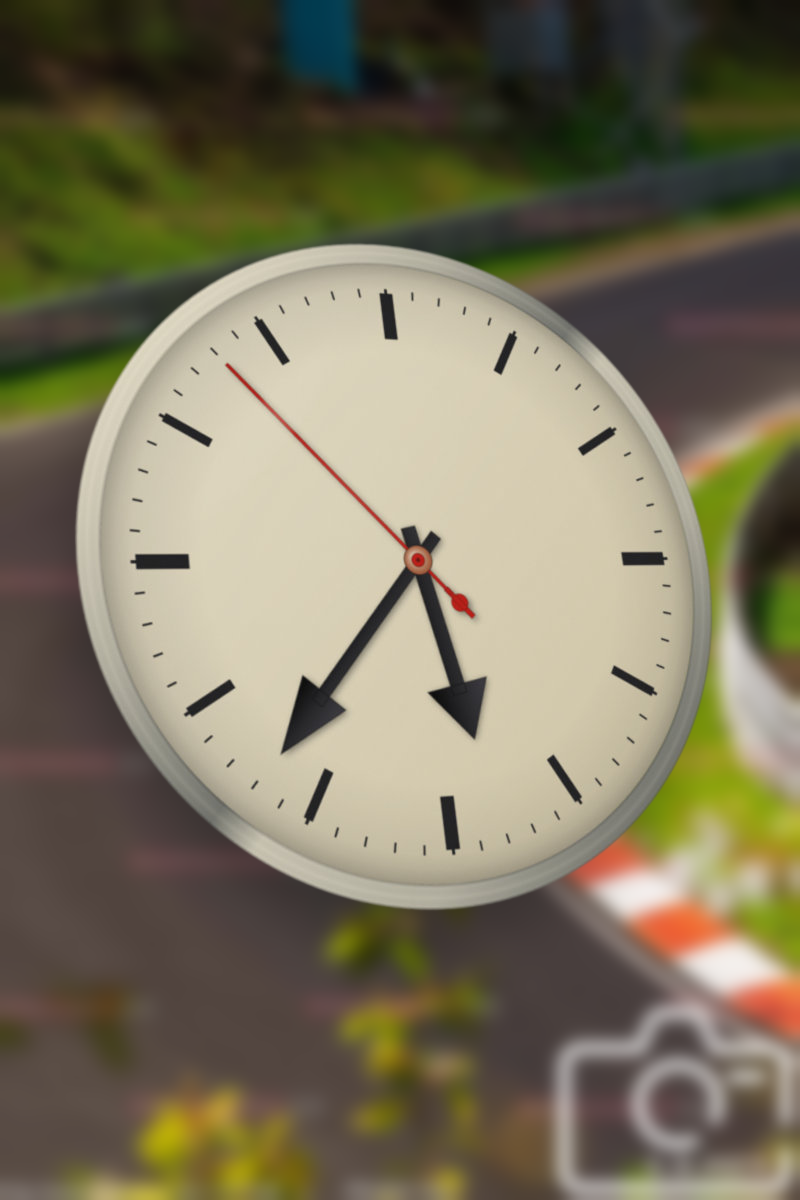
5.36.53
